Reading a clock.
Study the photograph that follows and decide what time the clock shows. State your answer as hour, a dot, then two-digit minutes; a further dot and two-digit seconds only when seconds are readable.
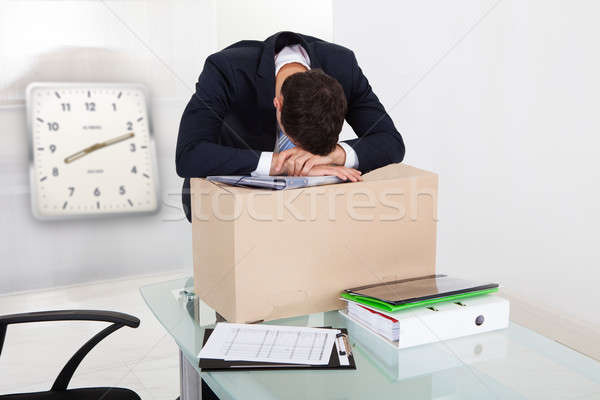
8.12
